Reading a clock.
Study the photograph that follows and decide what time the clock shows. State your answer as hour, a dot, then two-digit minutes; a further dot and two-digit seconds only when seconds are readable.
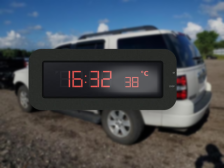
16.32
